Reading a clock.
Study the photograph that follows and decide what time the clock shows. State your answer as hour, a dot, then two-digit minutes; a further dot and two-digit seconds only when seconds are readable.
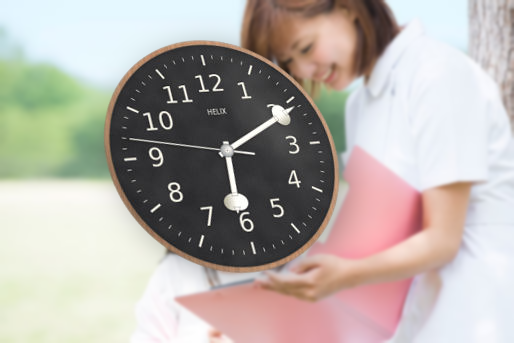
6.10.47
